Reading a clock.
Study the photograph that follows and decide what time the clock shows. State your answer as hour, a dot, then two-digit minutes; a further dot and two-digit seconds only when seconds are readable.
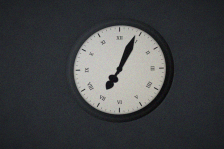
7.04
